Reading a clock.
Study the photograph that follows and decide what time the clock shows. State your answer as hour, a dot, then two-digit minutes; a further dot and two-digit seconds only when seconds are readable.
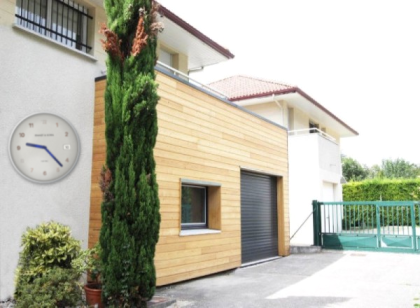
9.23
